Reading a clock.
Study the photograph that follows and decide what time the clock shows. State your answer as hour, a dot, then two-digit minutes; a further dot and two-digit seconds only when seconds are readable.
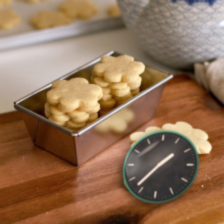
1.37
